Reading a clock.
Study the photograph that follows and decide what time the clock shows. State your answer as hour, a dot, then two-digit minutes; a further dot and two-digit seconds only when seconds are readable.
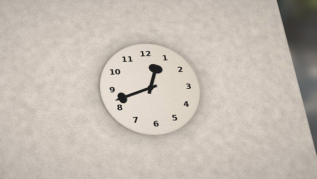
12.42
